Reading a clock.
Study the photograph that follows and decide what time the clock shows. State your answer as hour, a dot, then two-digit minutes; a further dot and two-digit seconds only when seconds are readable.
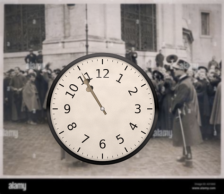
10.55
